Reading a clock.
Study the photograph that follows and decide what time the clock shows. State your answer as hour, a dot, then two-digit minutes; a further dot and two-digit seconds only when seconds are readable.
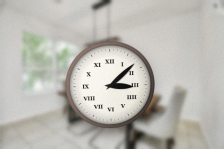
3.08
